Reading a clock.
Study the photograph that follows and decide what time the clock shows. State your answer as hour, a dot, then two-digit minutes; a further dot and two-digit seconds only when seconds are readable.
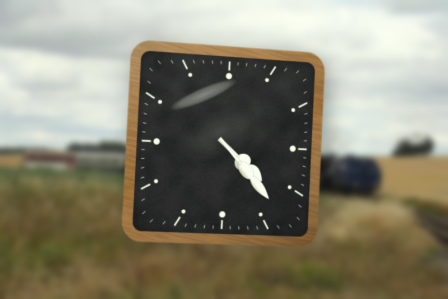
4.23
